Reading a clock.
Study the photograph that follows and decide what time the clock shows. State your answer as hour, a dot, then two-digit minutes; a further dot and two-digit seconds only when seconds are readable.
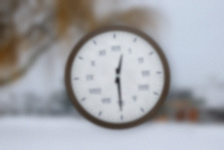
12.30
